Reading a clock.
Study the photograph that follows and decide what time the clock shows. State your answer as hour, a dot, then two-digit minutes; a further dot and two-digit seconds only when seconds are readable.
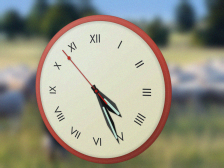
4.25.53
